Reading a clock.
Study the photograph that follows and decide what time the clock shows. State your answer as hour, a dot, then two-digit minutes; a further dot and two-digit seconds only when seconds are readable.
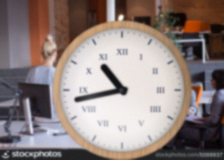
10.43
